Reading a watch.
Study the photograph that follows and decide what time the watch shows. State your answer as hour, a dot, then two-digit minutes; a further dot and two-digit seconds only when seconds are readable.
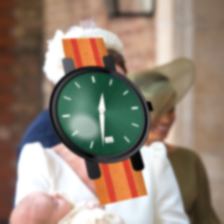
12.32
